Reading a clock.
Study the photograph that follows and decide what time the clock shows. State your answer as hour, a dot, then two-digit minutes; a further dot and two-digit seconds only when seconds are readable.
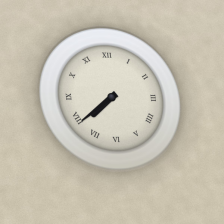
7.39
